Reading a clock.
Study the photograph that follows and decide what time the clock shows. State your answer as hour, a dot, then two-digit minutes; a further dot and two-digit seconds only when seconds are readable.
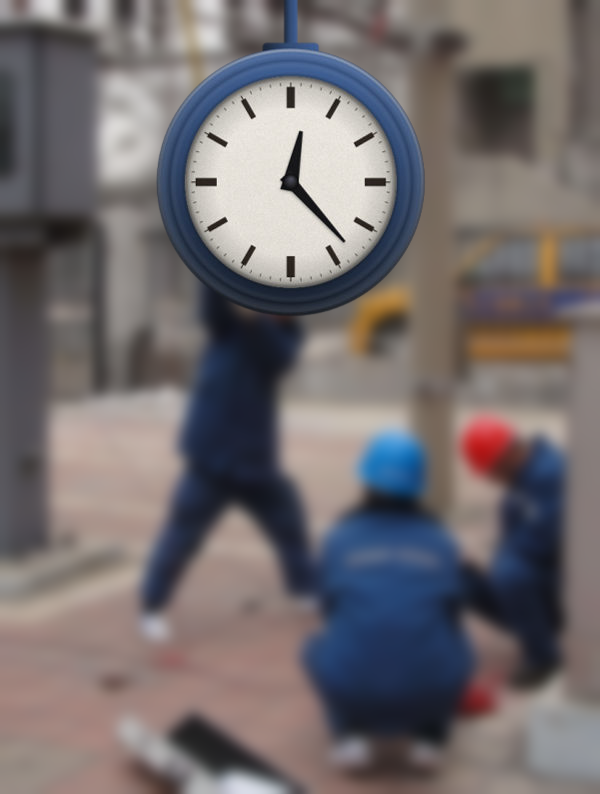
12.23
